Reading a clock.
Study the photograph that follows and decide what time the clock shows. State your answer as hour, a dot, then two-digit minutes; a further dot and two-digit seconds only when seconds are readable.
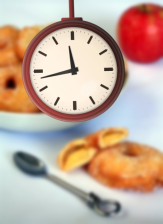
11.43
